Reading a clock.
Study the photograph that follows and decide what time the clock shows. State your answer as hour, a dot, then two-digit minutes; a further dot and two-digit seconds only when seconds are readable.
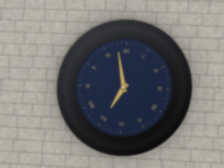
6.58
